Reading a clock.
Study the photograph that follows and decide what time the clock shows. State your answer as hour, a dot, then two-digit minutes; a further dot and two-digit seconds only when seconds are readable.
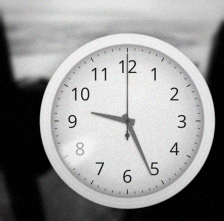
9.26.00
